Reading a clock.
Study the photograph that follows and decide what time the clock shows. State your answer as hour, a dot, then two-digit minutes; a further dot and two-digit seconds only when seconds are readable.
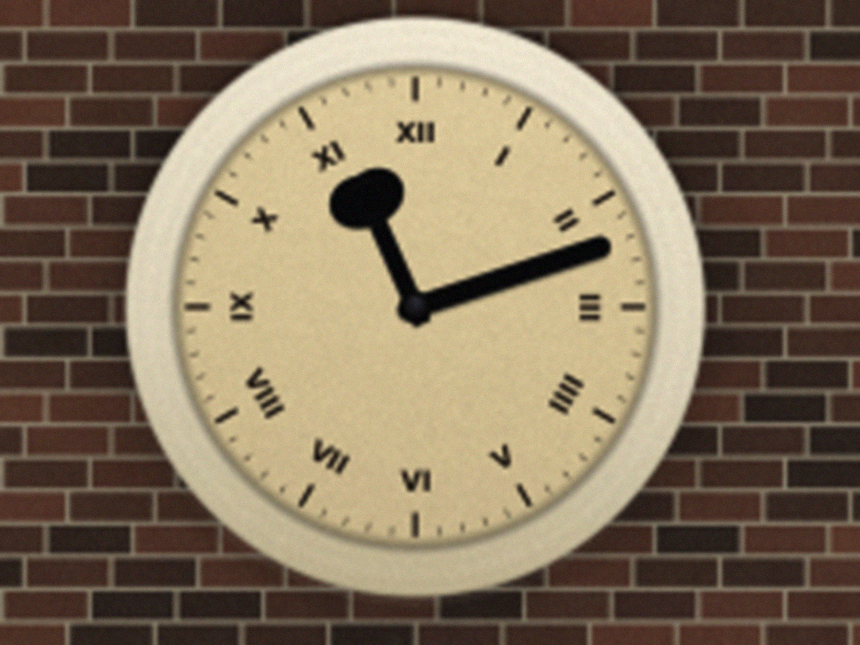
11.12
